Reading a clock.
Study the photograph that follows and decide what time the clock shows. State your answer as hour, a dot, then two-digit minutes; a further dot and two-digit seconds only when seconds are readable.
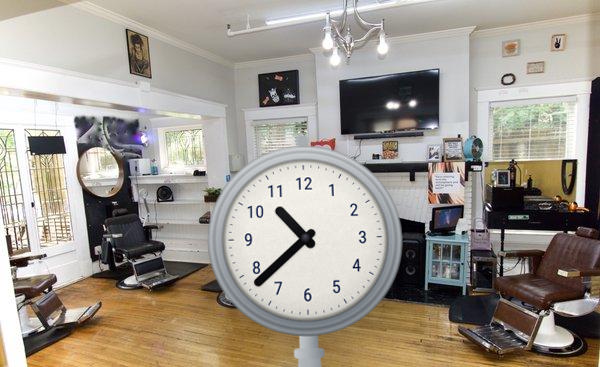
10.38
